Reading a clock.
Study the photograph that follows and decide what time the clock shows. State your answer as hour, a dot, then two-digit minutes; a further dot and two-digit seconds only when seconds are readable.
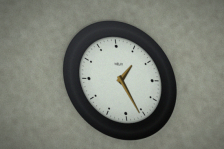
1.26
